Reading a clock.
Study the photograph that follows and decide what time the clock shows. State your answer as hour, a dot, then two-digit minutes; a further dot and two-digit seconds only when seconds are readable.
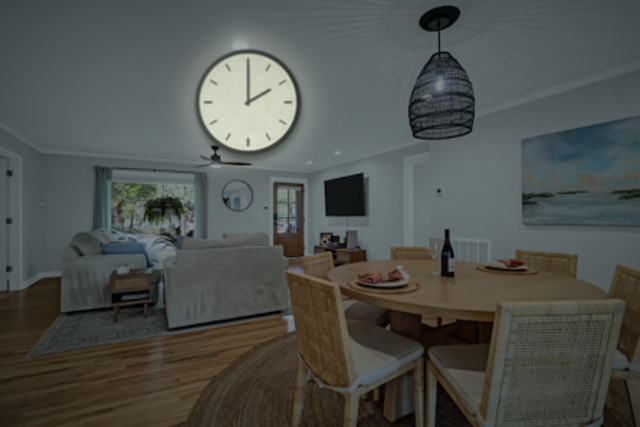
2.00
